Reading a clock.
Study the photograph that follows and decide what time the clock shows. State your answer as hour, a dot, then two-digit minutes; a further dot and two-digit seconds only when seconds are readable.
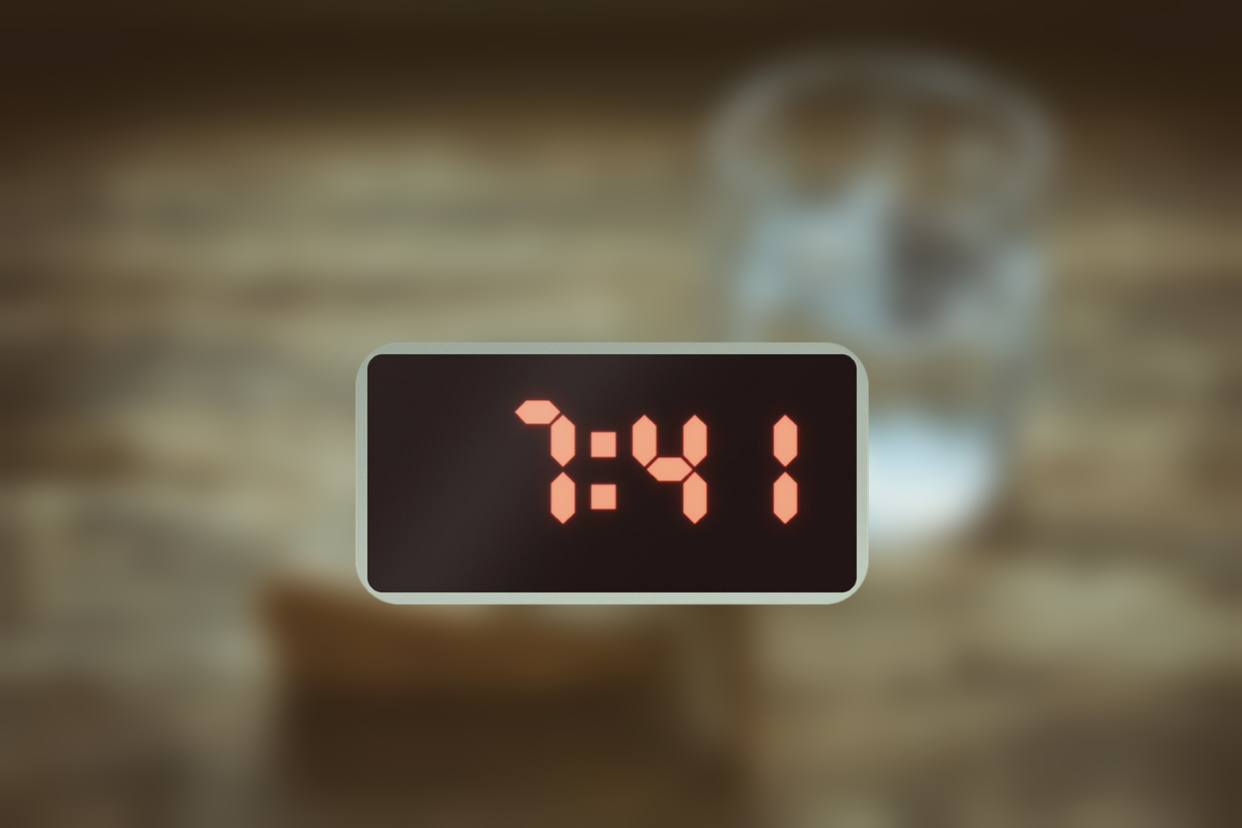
7.41
